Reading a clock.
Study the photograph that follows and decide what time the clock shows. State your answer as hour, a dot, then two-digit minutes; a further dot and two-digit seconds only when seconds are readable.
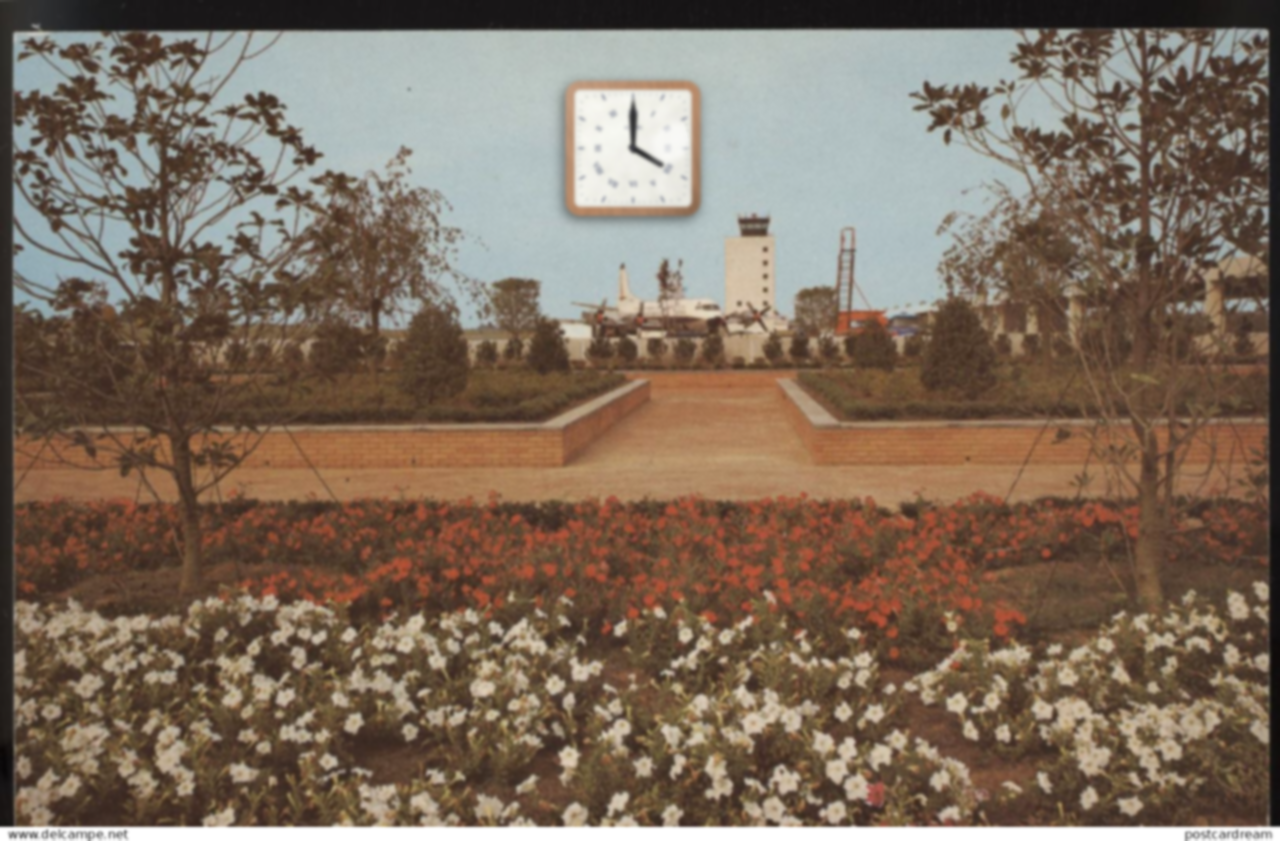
4.00
